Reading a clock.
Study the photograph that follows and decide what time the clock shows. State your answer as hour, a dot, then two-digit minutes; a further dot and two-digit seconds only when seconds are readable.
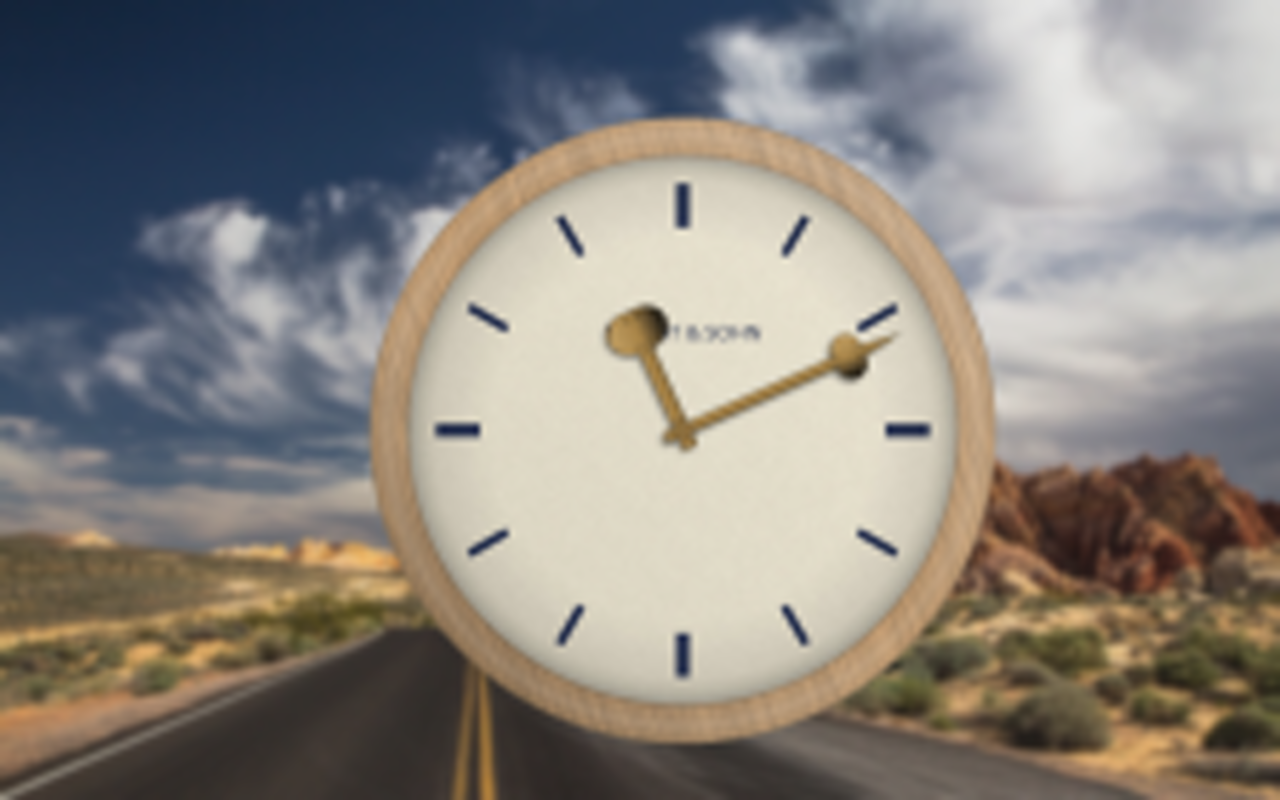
11.11
